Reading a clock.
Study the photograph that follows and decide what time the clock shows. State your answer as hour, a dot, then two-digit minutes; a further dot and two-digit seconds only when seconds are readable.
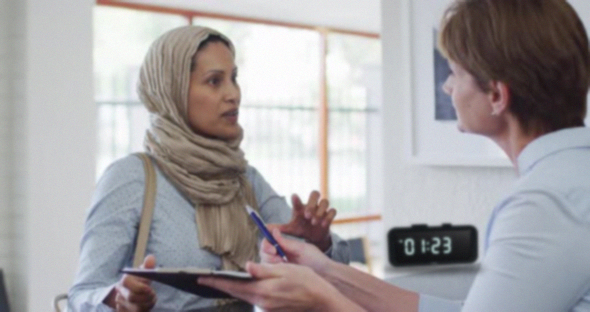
1.23
